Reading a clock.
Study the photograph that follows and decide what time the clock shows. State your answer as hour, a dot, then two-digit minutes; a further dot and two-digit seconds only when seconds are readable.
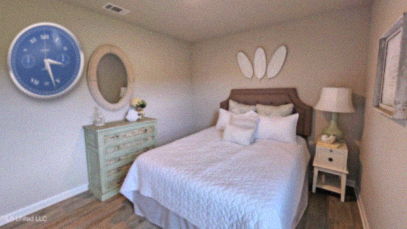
3.27
